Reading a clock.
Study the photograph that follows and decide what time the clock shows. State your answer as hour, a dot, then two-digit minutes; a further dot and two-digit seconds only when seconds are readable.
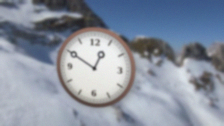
12.50
